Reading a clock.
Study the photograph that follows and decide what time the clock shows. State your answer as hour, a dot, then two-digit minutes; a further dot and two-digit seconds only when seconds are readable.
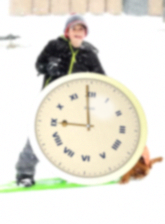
8.59
